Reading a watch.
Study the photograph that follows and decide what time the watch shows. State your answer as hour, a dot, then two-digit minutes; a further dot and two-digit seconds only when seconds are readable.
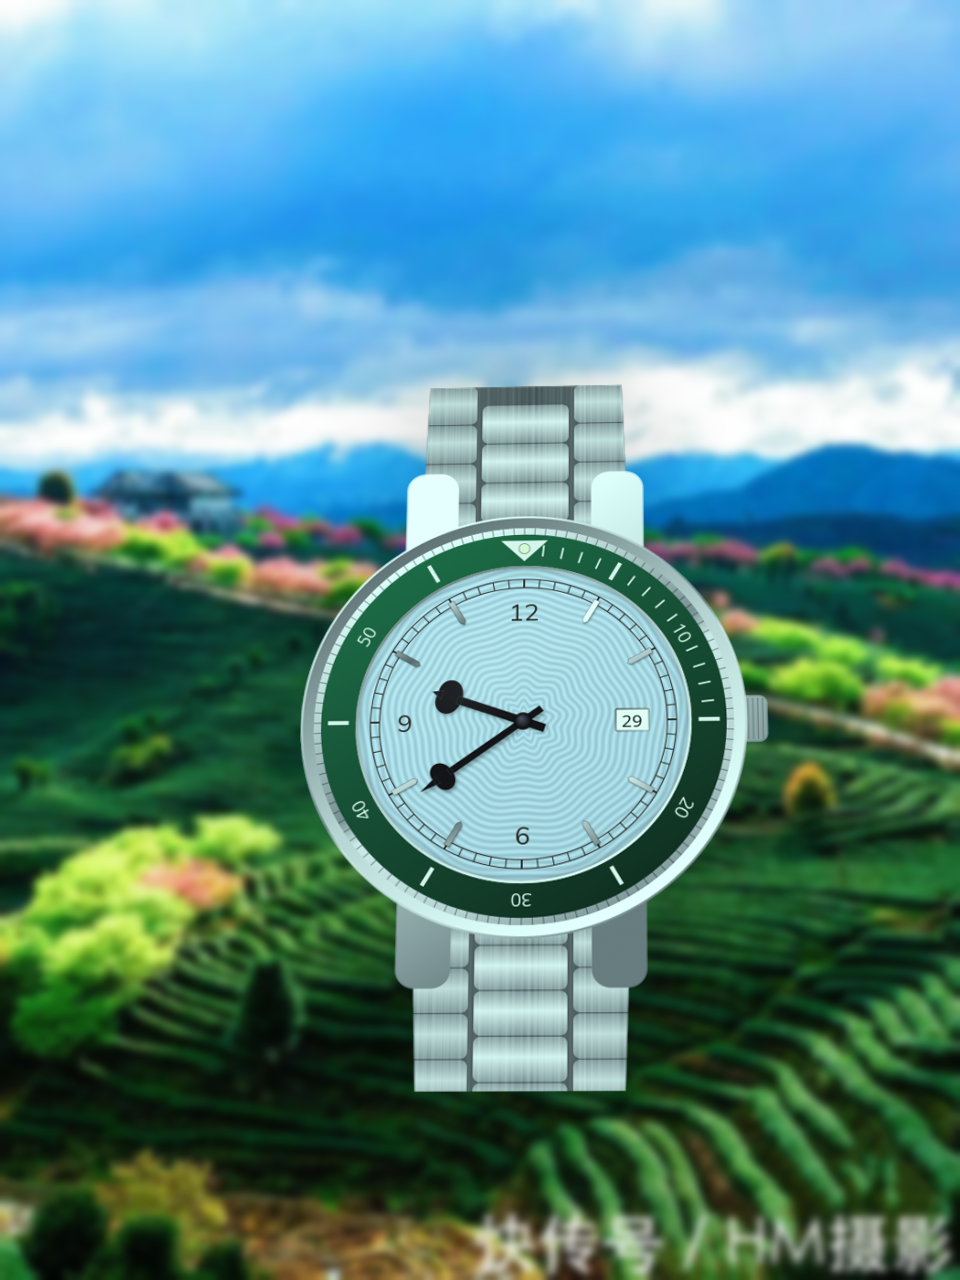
9.39
